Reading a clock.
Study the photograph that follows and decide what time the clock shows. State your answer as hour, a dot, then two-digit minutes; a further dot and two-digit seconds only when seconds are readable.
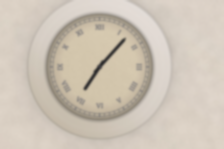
7.07
